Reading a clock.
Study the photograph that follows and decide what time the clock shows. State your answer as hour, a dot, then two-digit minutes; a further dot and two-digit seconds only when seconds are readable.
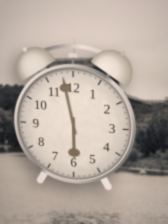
5.58
